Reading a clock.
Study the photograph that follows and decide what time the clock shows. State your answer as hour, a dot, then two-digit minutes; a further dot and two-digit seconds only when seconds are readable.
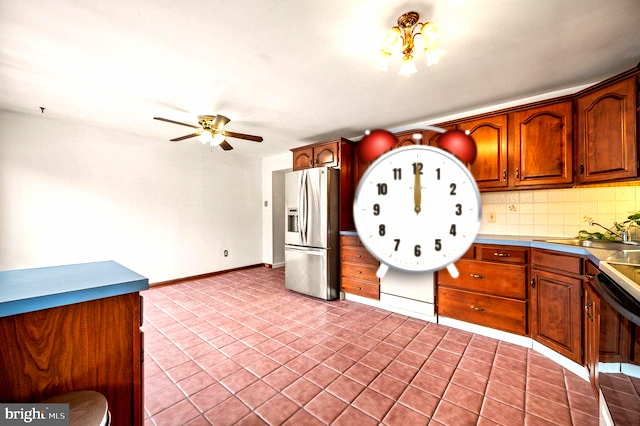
12.00
